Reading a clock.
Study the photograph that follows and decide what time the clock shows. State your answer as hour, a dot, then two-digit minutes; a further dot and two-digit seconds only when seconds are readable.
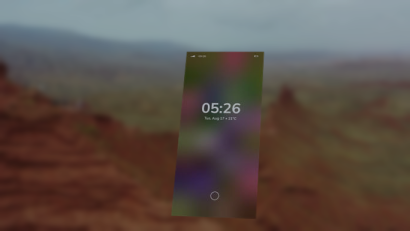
5.26
